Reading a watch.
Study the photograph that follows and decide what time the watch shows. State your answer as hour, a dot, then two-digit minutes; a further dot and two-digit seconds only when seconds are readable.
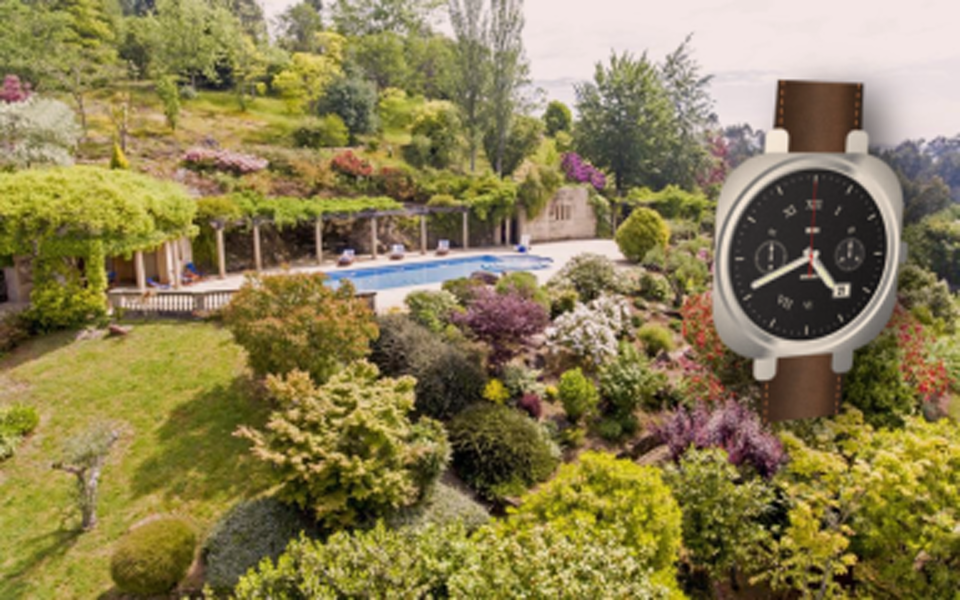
4.41
